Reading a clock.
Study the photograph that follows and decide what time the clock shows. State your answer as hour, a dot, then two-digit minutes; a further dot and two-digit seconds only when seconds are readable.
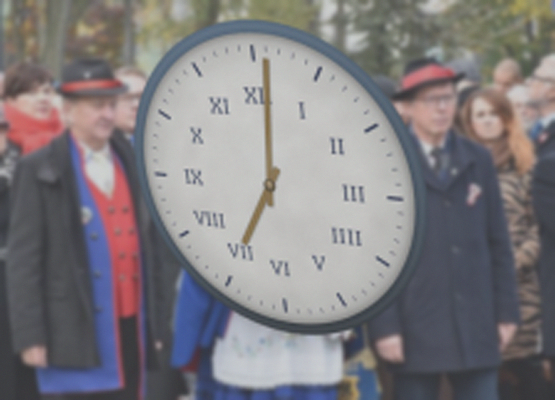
7.01
